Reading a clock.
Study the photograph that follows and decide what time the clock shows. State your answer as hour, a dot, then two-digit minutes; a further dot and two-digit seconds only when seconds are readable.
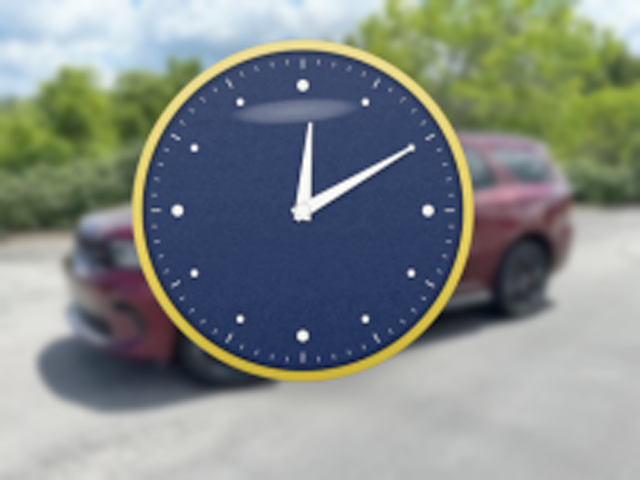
12.10
